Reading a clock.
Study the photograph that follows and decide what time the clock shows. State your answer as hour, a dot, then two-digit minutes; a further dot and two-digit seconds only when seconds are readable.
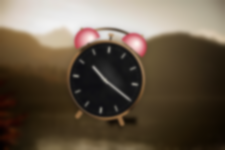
10.20
